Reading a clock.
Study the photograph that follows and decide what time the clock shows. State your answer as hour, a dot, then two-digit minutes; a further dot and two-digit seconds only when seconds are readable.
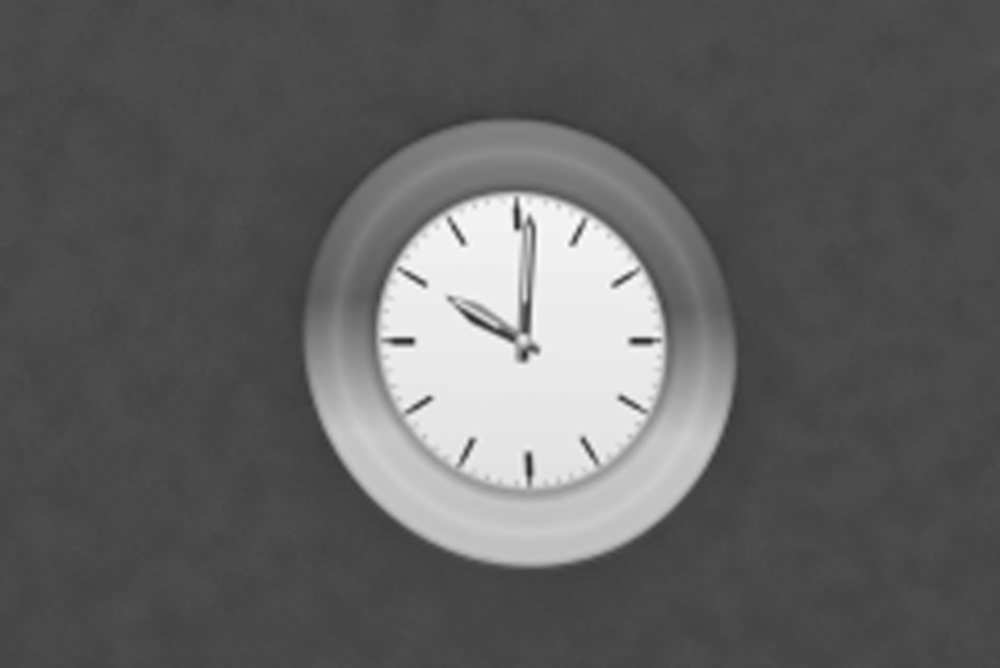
10.01
